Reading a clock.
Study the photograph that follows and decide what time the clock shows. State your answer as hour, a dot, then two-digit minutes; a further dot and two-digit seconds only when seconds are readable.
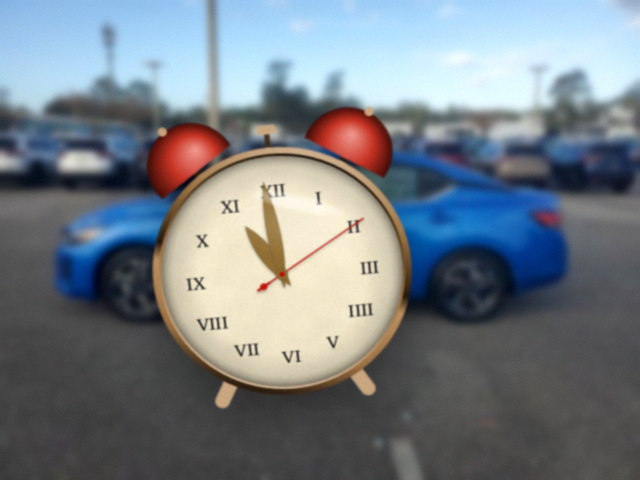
10.59.10
